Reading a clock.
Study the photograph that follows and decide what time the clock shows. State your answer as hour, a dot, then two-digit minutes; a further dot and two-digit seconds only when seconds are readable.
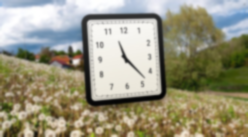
11.23
